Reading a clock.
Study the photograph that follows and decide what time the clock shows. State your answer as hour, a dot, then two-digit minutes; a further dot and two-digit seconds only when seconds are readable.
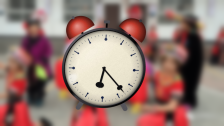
6.23
